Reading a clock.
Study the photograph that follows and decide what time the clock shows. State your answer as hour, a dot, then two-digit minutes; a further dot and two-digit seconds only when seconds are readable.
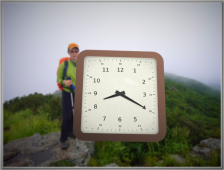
8.20
